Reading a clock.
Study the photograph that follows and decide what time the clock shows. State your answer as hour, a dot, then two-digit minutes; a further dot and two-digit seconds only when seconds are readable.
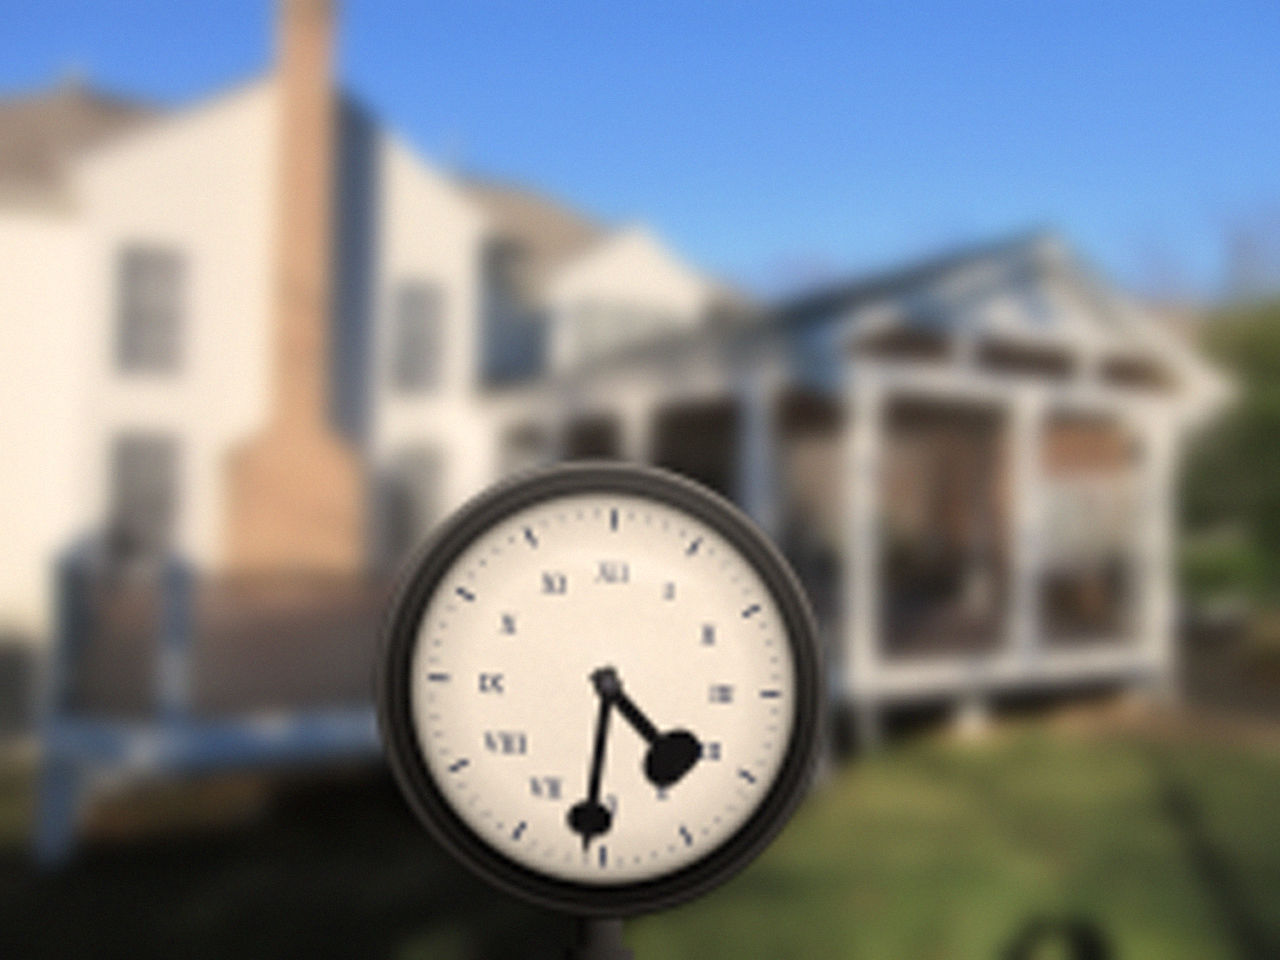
4.31
